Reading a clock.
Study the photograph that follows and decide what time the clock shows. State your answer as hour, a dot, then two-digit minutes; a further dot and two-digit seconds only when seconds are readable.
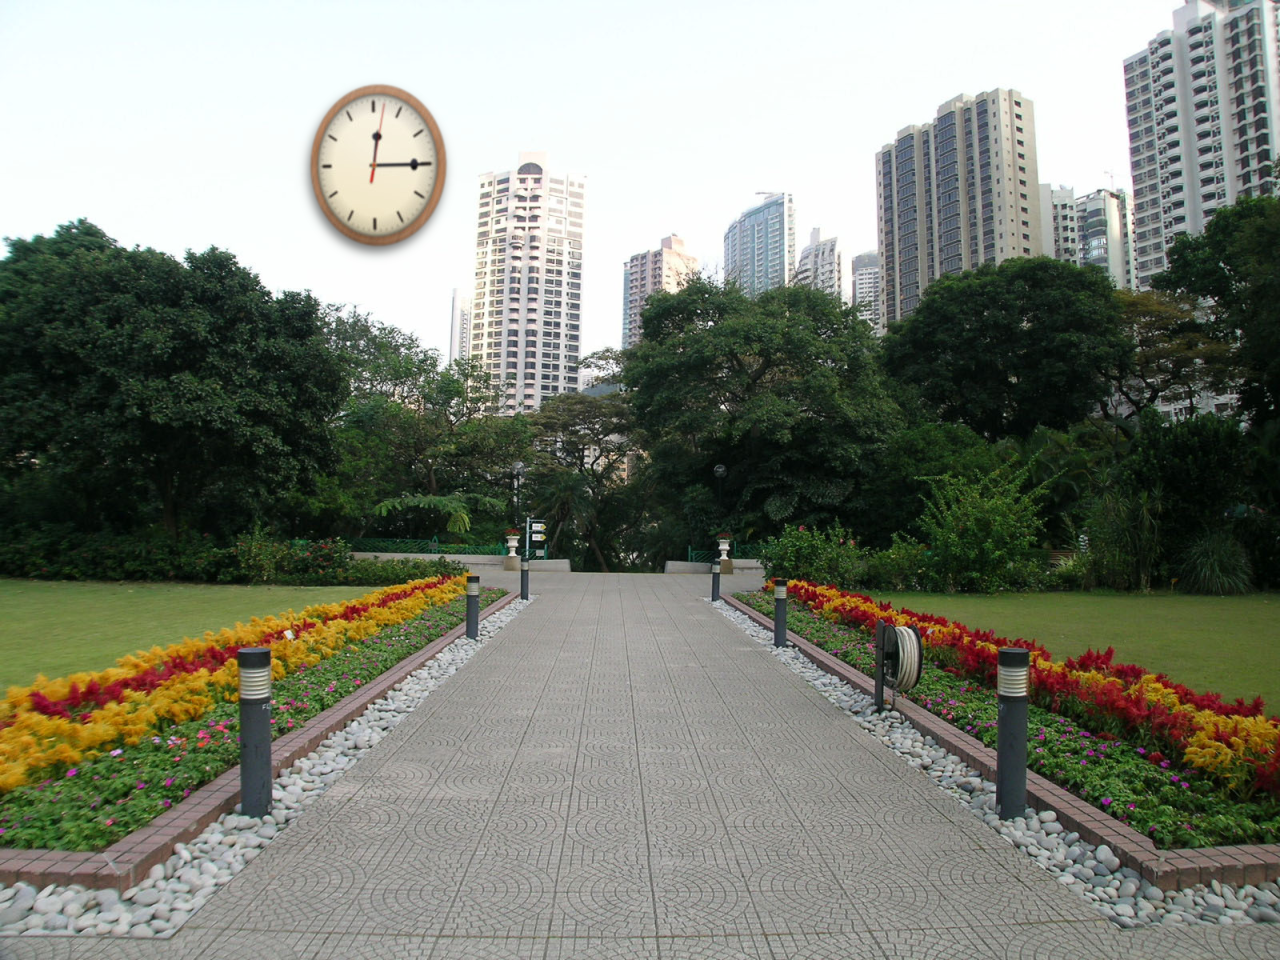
12.15.02
